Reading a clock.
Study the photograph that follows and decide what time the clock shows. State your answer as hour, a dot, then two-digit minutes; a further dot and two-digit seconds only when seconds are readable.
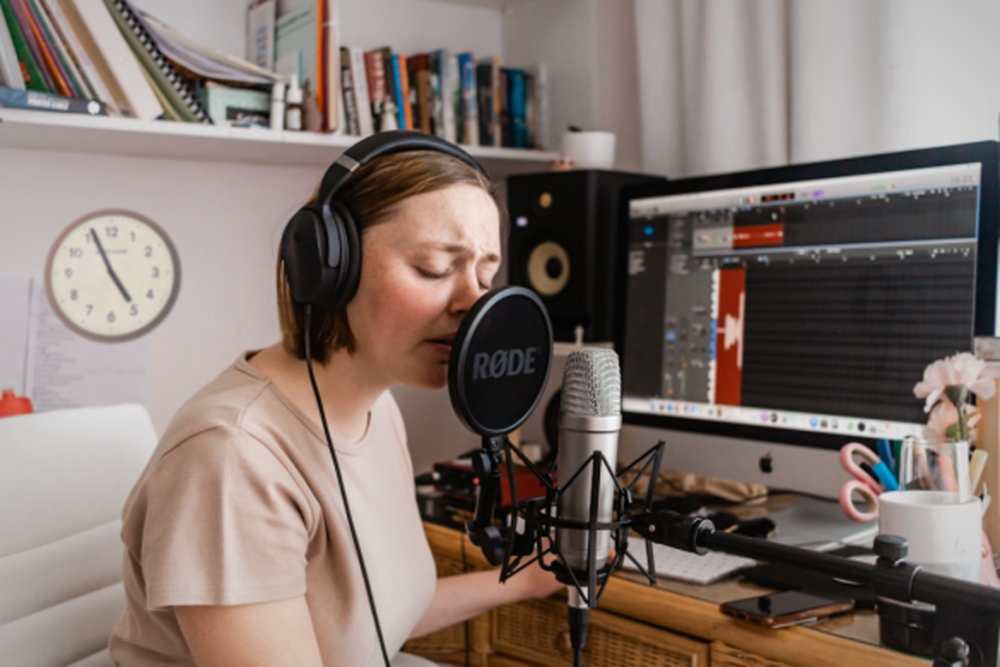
4.56
